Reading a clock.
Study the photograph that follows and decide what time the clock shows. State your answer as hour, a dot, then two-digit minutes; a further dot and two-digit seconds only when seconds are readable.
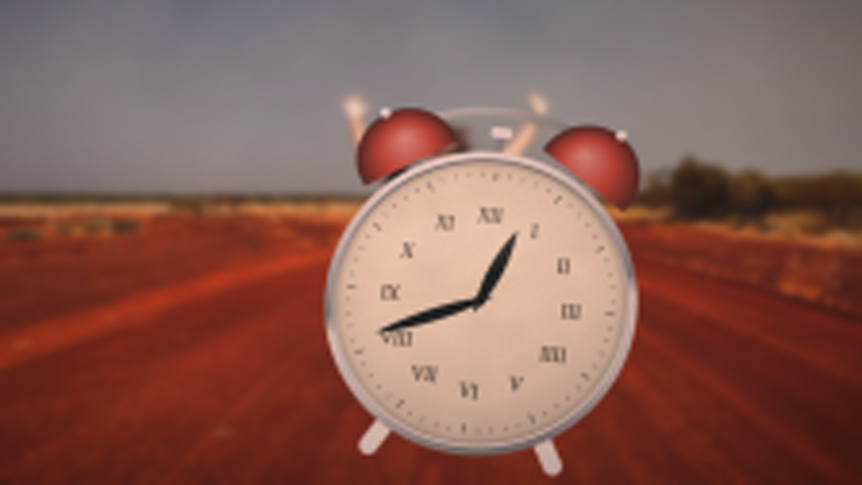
12.41
